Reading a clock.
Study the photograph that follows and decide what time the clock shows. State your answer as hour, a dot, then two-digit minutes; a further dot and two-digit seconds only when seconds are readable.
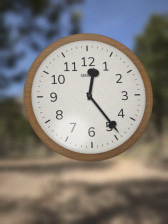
12.24
